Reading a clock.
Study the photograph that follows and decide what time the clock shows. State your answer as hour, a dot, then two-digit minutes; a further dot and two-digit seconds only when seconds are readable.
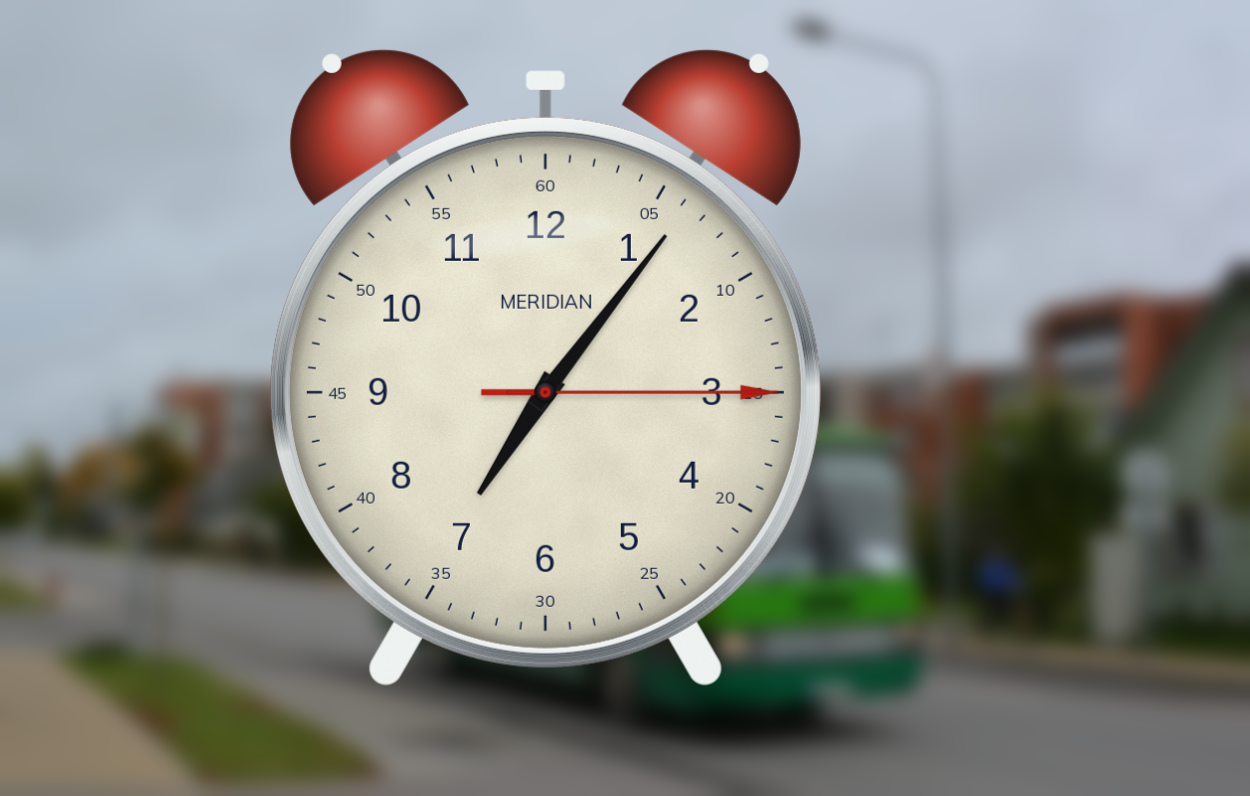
7.06.15
